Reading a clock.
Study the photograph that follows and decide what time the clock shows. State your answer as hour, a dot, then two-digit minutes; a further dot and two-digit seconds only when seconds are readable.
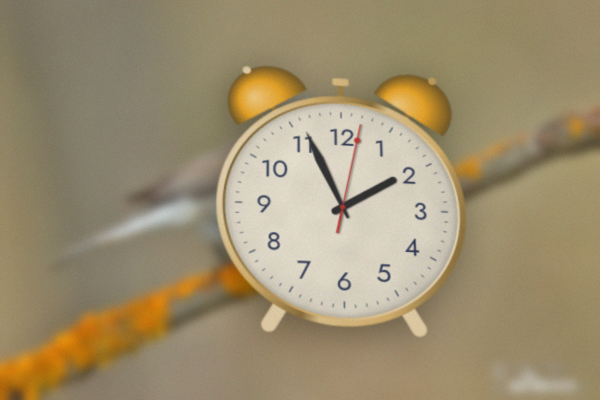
1.56.02
